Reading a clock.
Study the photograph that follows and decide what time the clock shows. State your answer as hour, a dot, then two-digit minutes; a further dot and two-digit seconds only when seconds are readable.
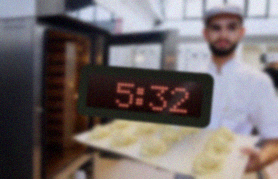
5.32
